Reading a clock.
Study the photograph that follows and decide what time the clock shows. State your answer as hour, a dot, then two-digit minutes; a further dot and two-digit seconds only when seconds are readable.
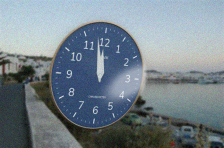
11.58
